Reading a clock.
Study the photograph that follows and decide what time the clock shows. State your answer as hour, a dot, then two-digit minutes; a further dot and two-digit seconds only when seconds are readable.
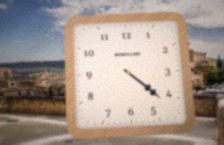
4.22
